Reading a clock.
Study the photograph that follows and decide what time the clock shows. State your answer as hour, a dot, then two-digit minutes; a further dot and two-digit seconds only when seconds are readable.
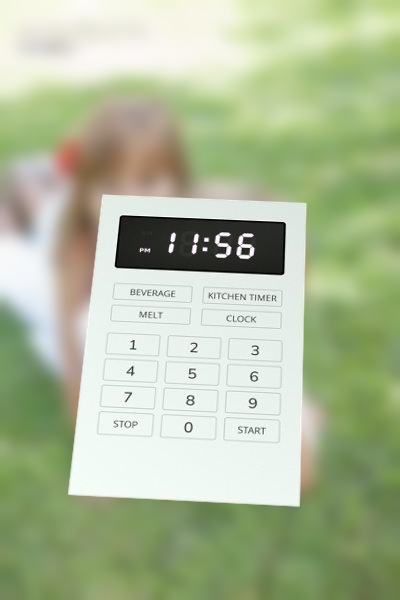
11.56
